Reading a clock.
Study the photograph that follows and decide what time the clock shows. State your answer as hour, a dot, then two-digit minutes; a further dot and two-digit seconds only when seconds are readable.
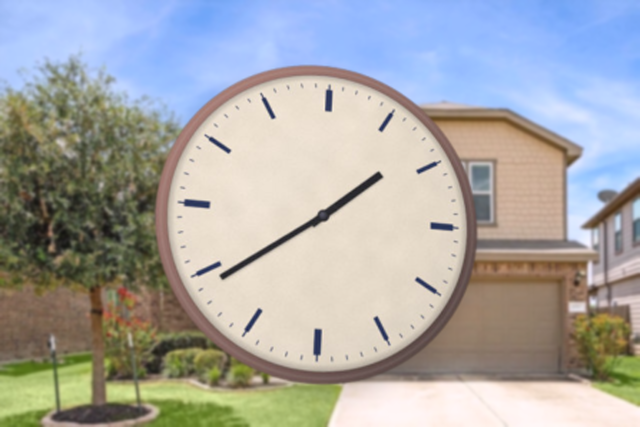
1.39
